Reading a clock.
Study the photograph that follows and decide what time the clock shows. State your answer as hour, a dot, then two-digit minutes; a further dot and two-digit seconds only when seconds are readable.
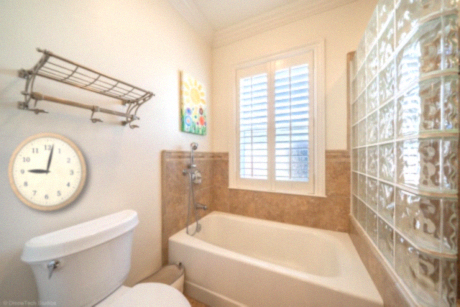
9.02
